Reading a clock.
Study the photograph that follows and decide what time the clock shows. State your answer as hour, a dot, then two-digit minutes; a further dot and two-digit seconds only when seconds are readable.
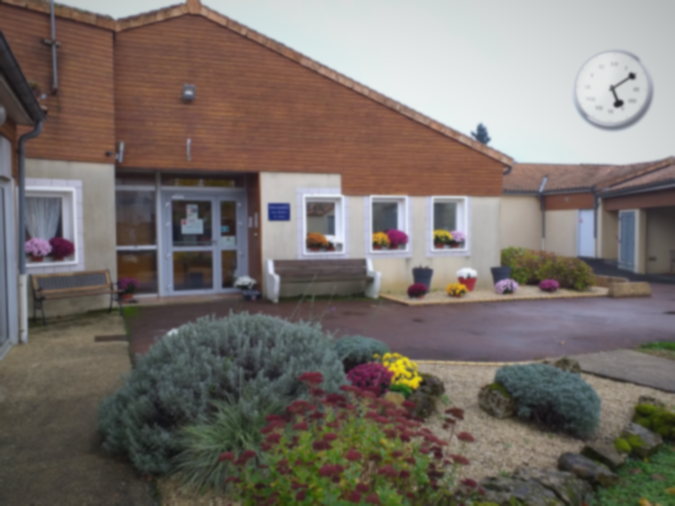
5.09
